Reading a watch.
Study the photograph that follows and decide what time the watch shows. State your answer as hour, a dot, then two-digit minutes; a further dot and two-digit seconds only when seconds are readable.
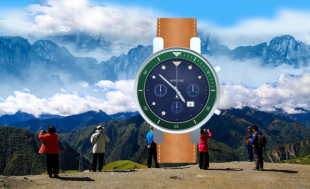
4.52
